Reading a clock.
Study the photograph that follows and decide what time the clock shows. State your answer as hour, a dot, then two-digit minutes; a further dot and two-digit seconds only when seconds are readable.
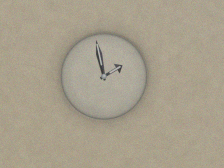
1.58
